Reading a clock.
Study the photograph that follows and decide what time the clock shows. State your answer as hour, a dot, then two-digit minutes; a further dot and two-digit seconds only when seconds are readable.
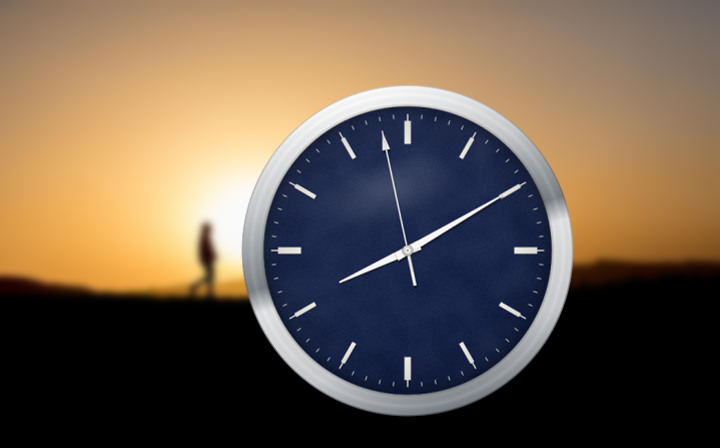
8.09.58
